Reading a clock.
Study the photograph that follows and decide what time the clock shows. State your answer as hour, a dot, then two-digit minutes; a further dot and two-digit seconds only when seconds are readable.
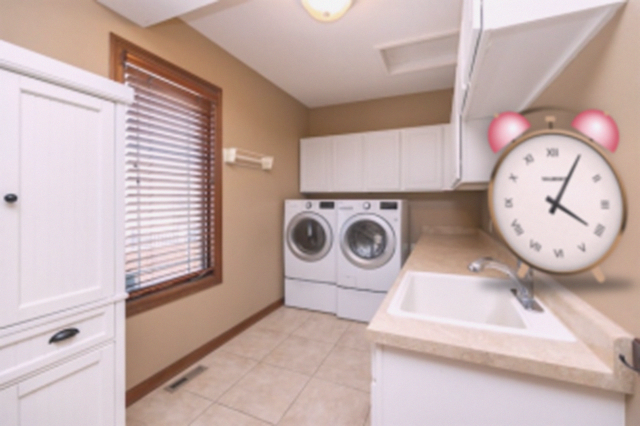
4.05
